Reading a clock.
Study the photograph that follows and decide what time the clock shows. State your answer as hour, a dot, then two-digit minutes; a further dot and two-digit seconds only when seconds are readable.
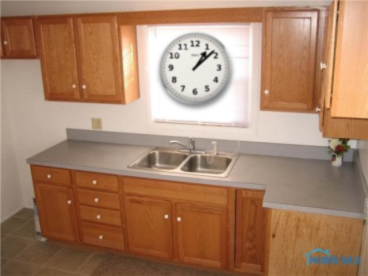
1.08
